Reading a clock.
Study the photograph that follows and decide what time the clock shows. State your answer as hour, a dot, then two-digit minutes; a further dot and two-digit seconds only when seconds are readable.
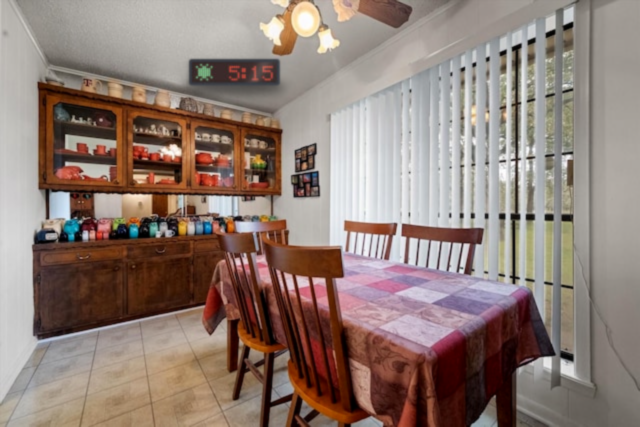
5.15
